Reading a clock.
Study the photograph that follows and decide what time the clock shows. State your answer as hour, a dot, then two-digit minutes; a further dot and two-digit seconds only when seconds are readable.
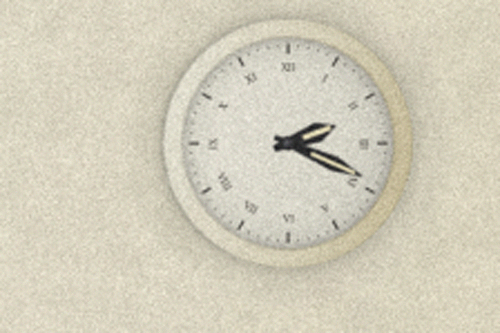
2.19
